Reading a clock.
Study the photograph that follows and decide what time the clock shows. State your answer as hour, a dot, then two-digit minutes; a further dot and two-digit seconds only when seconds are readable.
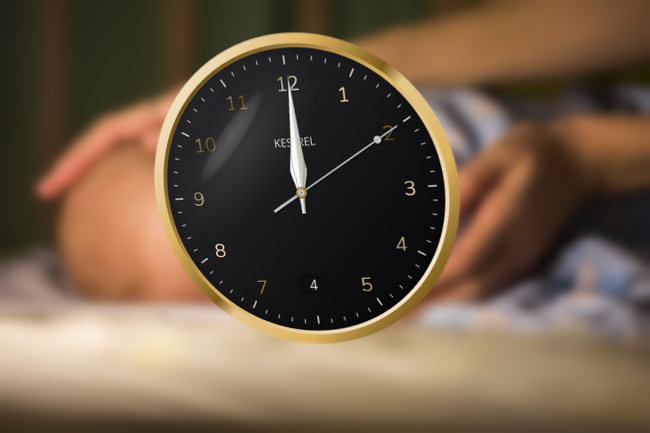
12.00.10
